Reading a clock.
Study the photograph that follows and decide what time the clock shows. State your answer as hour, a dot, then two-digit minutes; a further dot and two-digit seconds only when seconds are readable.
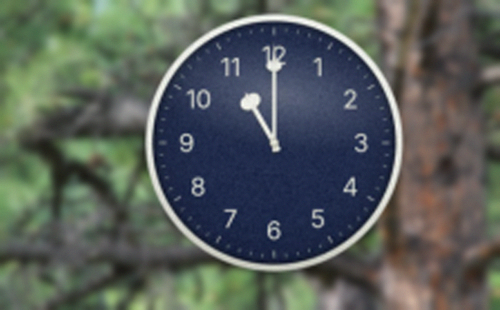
11.00
